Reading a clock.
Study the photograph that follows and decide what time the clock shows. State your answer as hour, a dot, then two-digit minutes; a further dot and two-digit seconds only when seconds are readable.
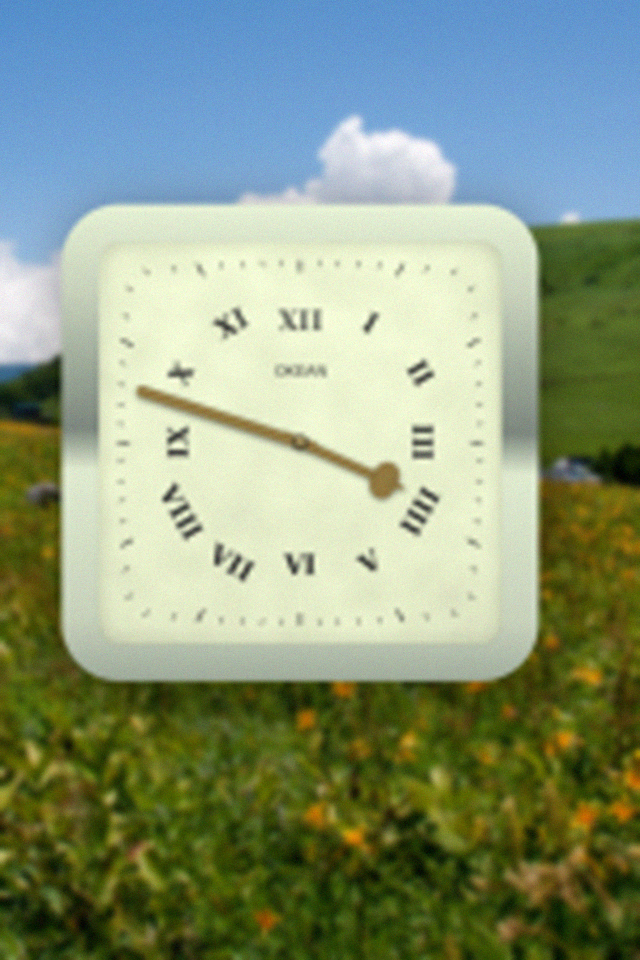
3.48
